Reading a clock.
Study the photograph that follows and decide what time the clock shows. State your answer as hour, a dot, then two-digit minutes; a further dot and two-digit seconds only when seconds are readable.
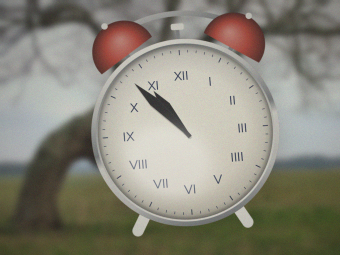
10.53
